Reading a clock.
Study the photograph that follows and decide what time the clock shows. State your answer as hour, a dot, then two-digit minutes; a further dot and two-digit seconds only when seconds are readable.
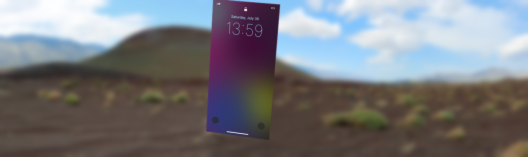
13.59
